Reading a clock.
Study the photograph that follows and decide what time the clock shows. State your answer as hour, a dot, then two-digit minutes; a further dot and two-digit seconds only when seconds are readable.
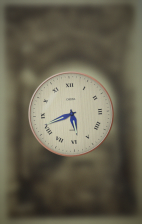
5.42
